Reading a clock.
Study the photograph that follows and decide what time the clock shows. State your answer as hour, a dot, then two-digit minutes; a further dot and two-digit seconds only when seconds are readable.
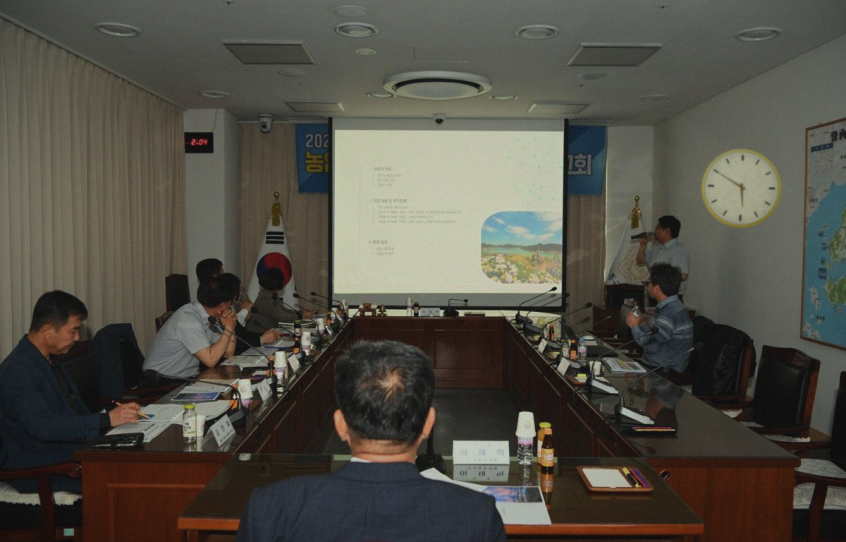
5.50
